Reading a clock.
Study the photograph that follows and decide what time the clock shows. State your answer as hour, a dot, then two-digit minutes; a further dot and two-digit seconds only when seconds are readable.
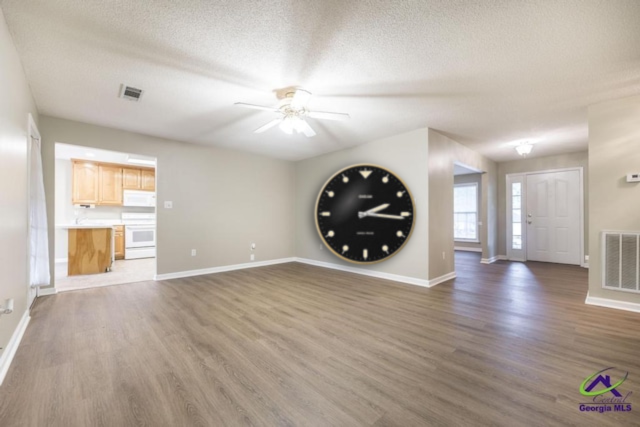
2.16
